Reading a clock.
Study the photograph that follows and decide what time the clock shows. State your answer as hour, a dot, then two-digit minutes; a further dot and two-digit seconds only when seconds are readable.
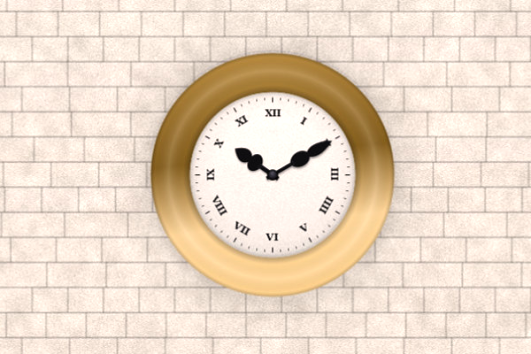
10.10
